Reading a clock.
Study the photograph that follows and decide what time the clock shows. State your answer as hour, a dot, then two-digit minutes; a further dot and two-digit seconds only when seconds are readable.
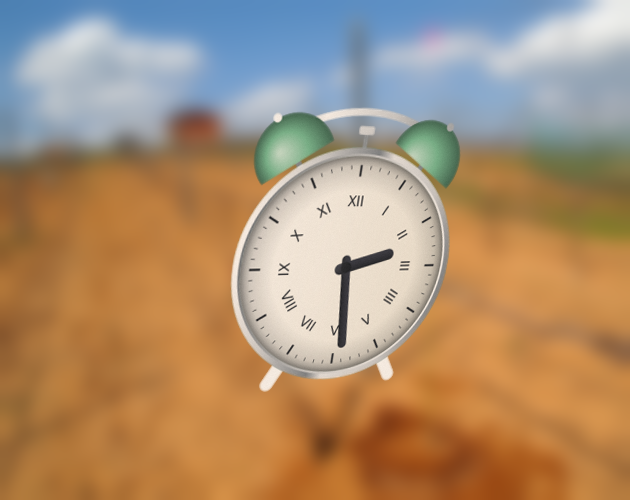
2.29
